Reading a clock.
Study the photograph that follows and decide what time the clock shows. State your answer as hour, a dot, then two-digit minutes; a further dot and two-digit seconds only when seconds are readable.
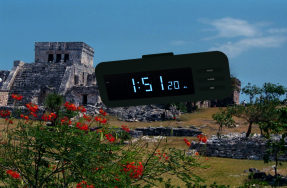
1.51.20
